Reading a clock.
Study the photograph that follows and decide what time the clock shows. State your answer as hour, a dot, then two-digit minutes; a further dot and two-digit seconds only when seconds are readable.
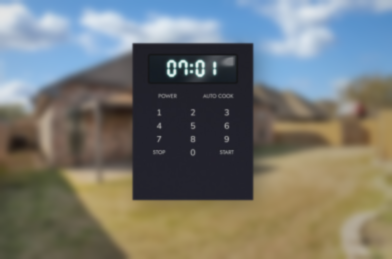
7.01
